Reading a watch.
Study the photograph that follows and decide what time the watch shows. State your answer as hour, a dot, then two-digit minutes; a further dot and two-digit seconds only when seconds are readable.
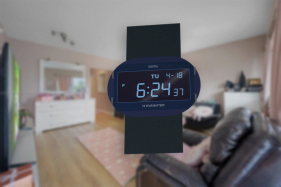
6.24.37
